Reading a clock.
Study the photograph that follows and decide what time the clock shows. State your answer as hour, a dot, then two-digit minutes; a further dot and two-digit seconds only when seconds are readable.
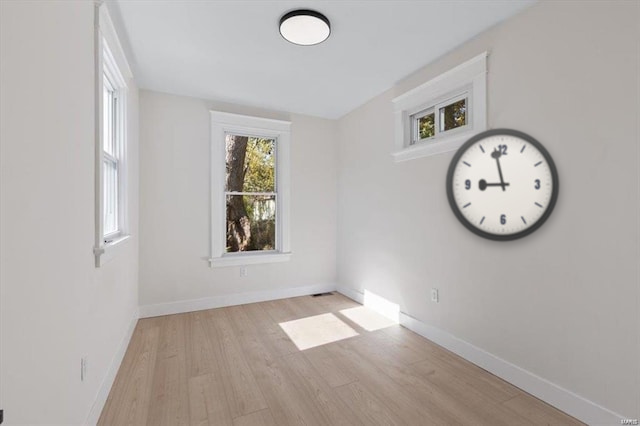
8.58
